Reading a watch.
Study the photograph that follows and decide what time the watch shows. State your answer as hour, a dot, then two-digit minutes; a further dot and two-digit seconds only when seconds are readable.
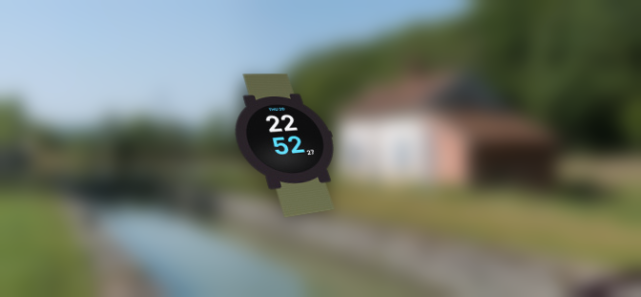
22.52
